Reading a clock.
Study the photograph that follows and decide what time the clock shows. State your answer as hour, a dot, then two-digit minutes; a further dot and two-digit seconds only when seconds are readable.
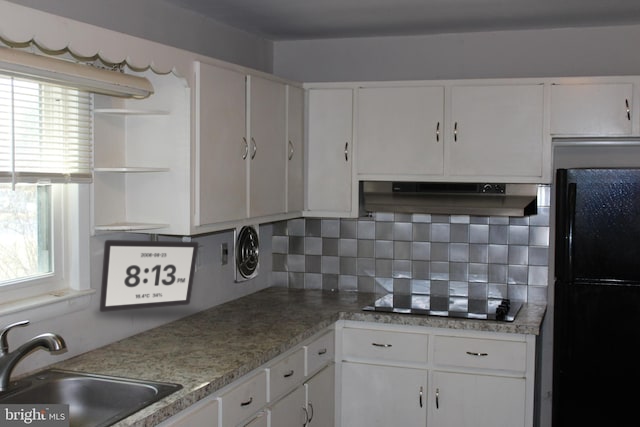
8.13
